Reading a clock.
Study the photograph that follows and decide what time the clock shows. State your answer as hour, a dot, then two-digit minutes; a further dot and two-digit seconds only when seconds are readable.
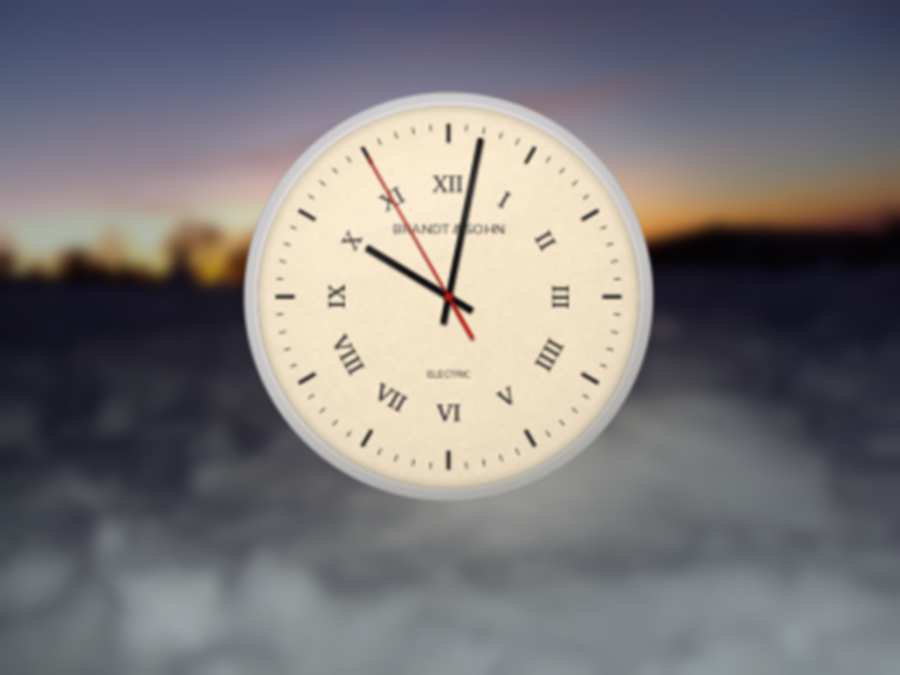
10.01.55
